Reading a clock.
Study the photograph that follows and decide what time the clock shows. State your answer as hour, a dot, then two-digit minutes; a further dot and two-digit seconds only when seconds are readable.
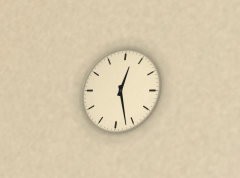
12.27
